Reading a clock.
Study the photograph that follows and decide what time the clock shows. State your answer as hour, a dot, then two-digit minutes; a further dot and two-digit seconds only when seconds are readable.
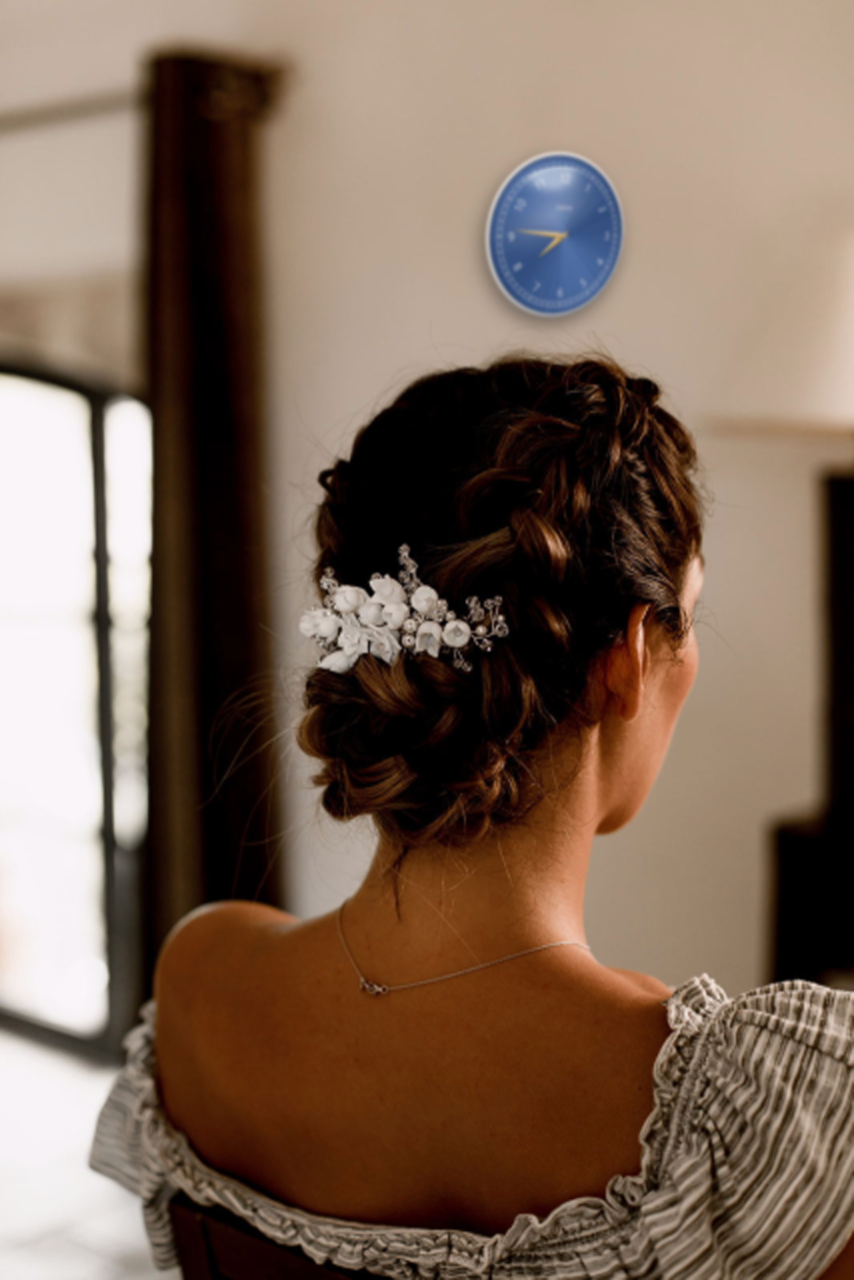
7.46
